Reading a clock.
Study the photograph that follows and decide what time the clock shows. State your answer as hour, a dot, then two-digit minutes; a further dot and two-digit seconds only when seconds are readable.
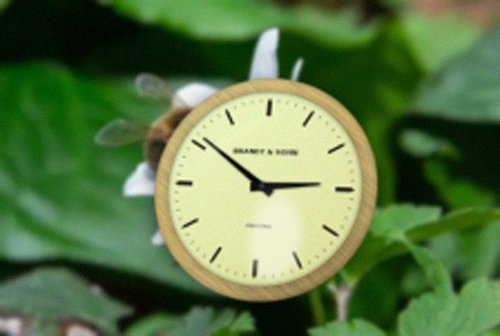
2.51
